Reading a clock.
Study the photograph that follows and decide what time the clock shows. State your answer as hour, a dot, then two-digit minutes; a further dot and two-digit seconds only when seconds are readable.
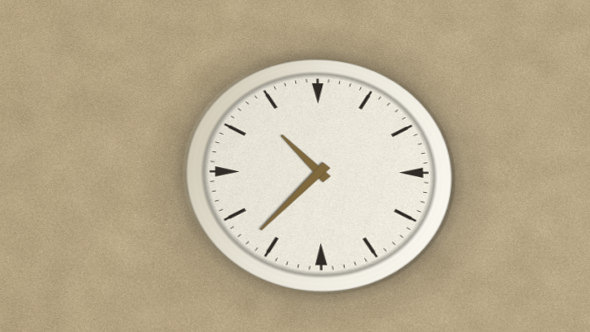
10.37
